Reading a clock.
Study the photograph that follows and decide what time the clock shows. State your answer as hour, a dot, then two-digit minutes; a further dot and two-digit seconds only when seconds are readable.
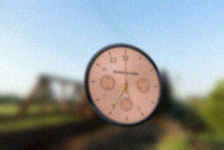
5.35
